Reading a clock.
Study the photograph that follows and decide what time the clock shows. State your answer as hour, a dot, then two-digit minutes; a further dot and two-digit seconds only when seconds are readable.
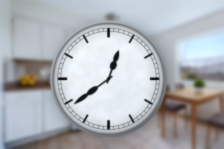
12.39
